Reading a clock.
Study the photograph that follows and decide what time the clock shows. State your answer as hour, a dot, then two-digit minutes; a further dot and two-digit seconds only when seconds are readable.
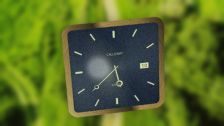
5.38
